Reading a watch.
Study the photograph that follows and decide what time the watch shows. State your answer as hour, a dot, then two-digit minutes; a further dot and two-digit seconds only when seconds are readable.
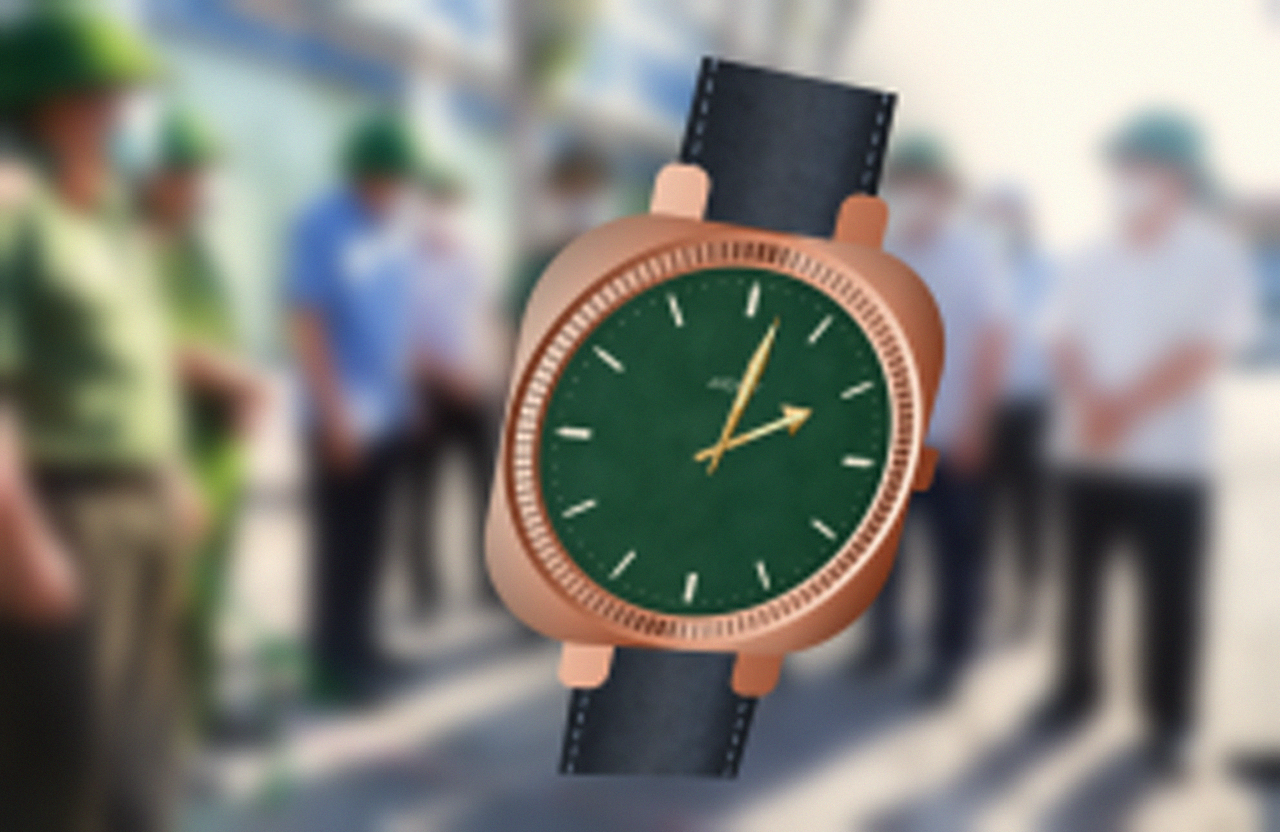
2.02
